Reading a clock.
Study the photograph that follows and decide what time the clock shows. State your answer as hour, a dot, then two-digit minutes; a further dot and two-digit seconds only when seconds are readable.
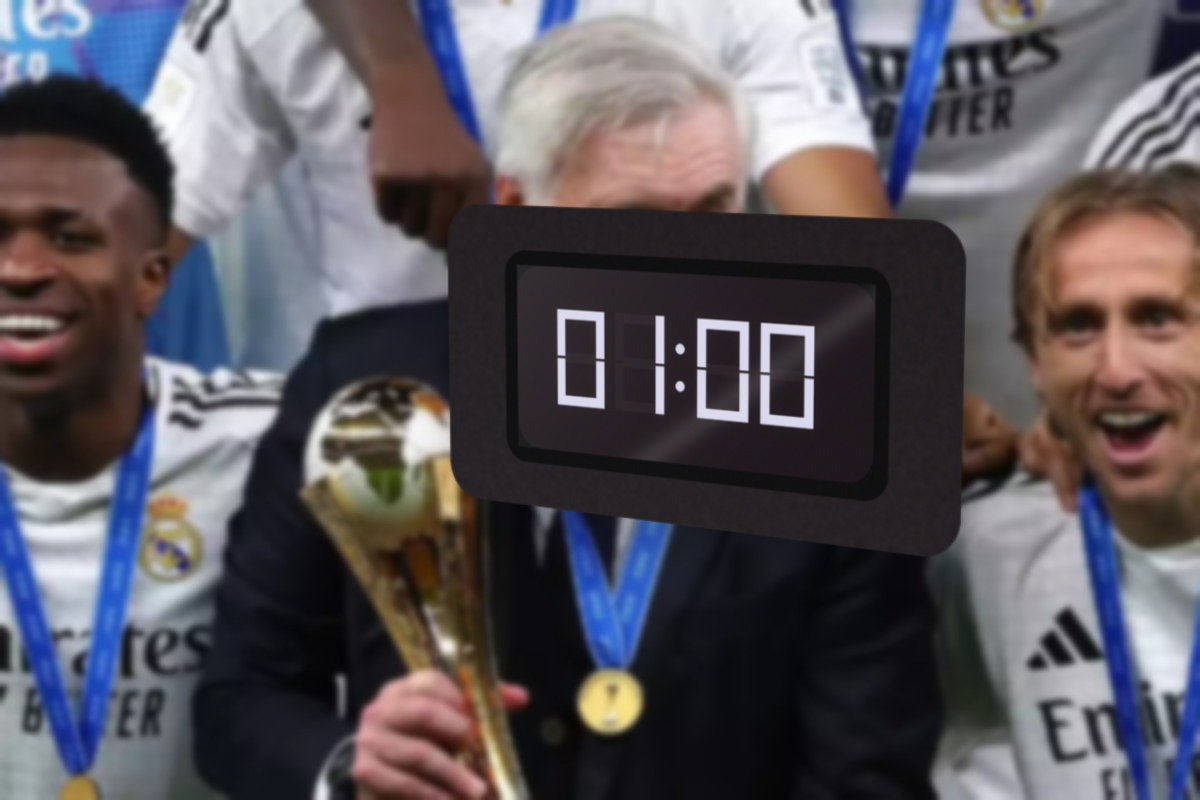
1.00
